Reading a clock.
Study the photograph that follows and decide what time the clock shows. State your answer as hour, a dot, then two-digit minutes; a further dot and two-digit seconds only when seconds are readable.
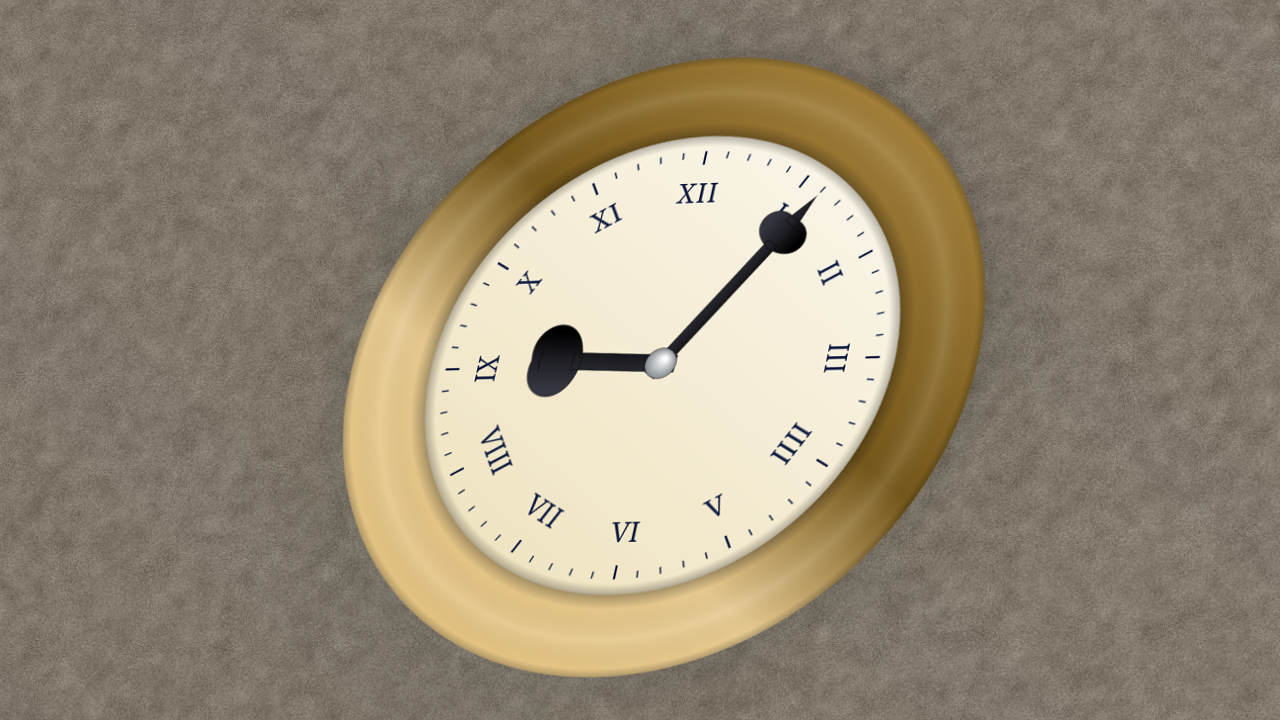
9.06
